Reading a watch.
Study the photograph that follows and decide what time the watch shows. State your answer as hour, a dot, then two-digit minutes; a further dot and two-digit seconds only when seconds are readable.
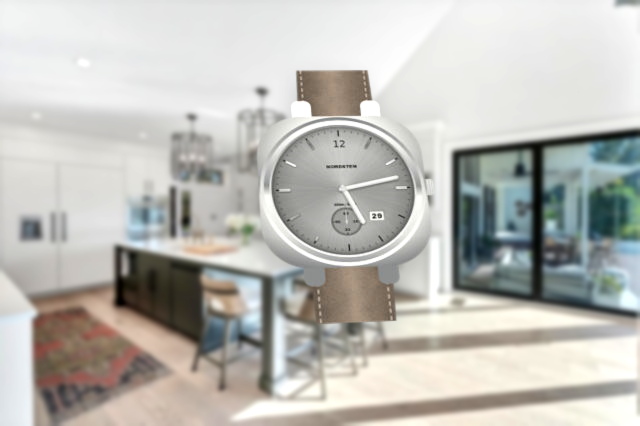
5.13
